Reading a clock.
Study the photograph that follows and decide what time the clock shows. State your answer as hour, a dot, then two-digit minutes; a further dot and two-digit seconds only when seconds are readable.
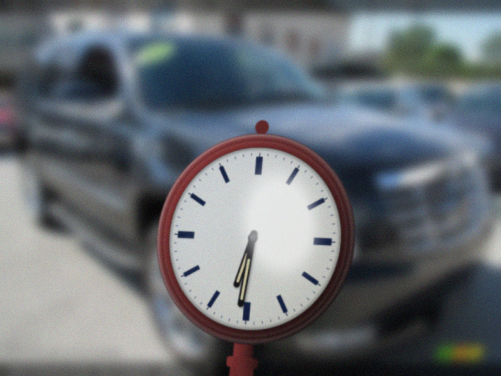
6.31
